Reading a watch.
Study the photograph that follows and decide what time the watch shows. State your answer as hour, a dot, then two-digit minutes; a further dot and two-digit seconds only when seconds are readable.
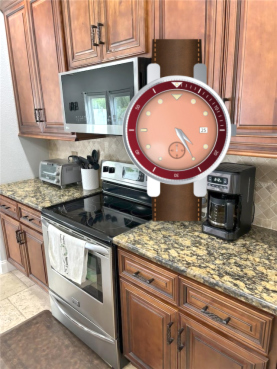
4.25
